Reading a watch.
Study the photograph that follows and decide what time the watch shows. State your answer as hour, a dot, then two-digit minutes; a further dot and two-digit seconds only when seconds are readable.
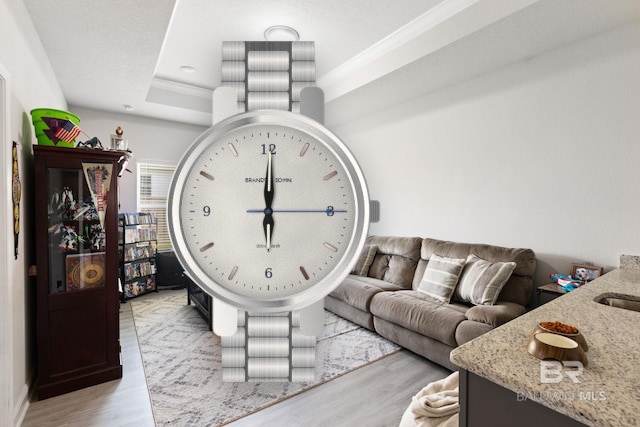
6.00.15
